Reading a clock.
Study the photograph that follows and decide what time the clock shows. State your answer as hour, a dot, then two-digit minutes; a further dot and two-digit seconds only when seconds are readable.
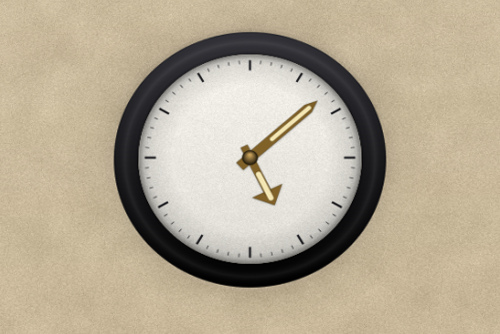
5.08
